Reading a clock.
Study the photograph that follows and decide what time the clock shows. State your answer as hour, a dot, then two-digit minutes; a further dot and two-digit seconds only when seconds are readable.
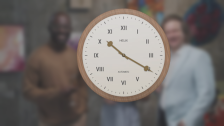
10.20
